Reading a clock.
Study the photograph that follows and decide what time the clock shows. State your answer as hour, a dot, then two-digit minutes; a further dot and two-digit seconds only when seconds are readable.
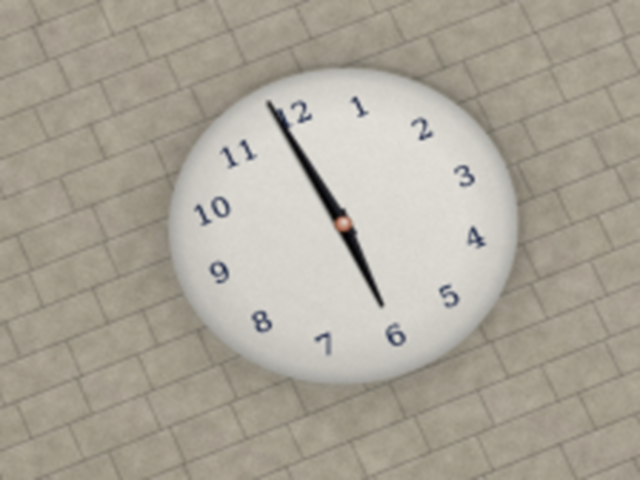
5.59
